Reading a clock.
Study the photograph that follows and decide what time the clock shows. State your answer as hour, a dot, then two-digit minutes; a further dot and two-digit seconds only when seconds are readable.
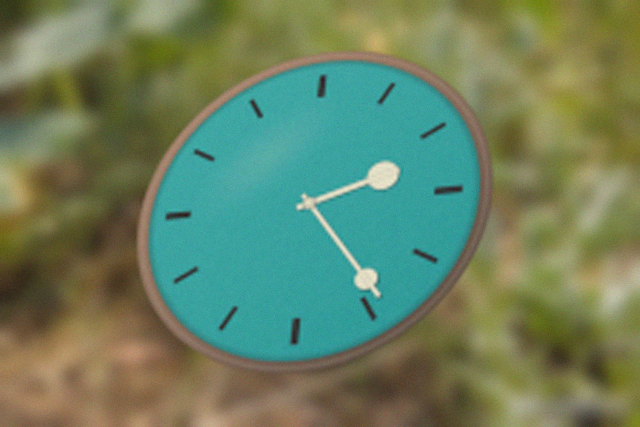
2.24
